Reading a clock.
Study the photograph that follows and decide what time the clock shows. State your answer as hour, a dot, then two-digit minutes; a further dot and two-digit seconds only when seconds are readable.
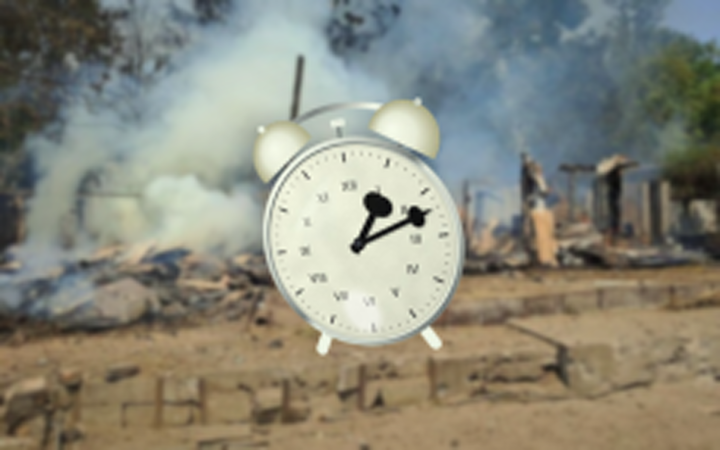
1.12
